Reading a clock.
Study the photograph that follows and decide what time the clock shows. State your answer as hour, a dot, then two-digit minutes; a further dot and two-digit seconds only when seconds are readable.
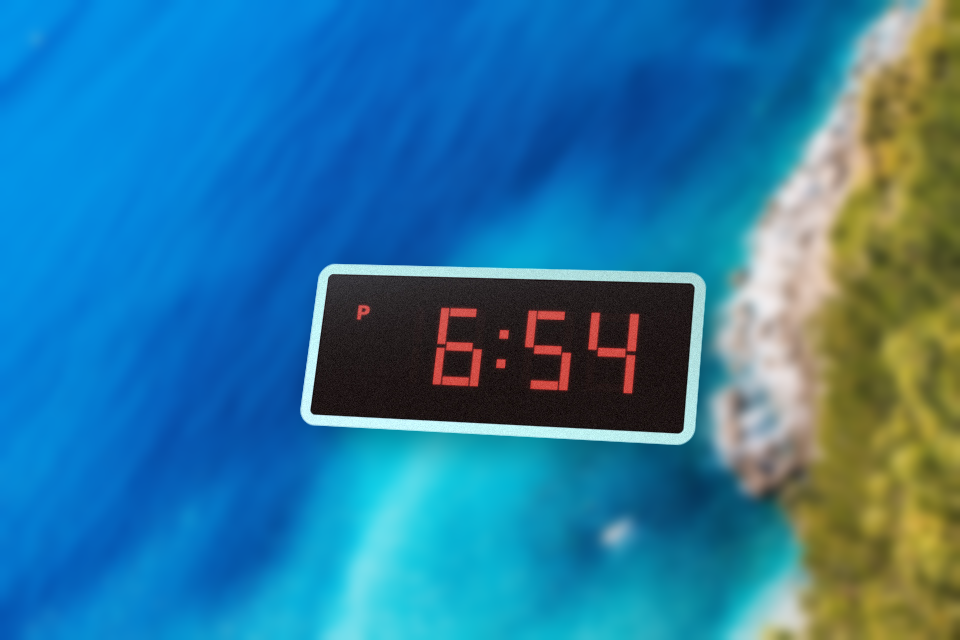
6.54
